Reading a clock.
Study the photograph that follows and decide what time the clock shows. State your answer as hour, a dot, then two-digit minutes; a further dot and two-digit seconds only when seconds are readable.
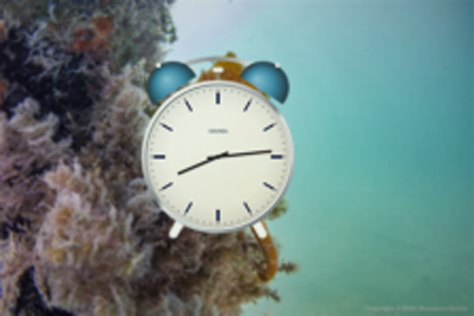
8.14
